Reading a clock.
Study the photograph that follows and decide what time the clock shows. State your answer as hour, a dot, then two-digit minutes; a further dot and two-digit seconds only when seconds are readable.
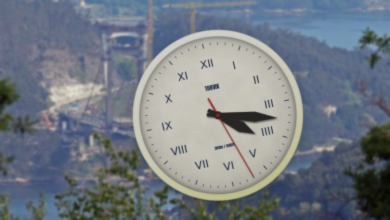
4.17.27
